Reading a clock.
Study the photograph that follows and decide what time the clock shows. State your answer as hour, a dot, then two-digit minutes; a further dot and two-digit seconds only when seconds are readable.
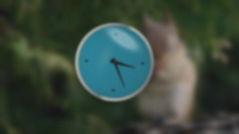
3.26
